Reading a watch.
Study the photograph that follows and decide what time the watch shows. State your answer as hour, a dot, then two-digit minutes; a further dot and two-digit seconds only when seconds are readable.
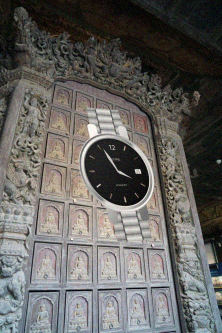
3.56
